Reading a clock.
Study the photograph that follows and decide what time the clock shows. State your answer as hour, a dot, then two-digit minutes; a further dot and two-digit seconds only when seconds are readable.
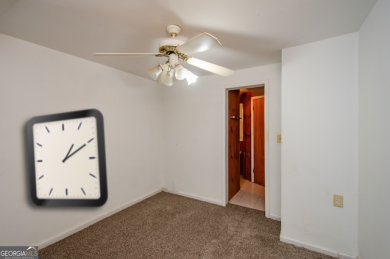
1.10
